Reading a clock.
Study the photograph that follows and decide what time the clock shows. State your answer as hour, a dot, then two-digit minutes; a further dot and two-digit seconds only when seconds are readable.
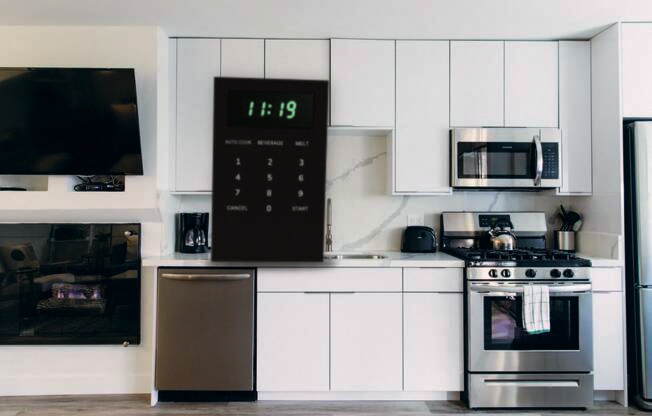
11.19
